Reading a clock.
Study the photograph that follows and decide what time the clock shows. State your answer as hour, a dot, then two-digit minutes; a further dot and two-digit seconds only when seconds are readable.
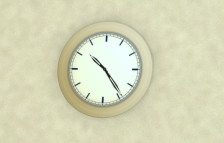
10.24
